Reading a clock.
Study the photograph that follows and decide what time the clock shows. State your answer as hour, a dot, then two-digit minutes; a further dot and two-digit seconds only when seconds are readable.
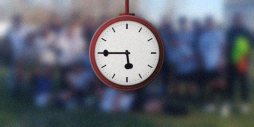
5.45
